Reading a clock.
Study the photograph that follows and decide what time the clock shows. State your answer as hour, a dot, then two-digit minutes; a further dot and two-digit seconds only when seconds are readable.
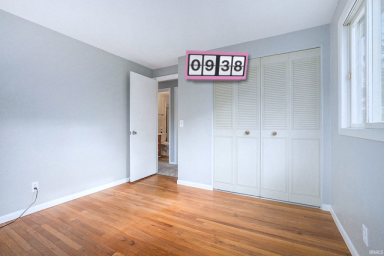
9.38
